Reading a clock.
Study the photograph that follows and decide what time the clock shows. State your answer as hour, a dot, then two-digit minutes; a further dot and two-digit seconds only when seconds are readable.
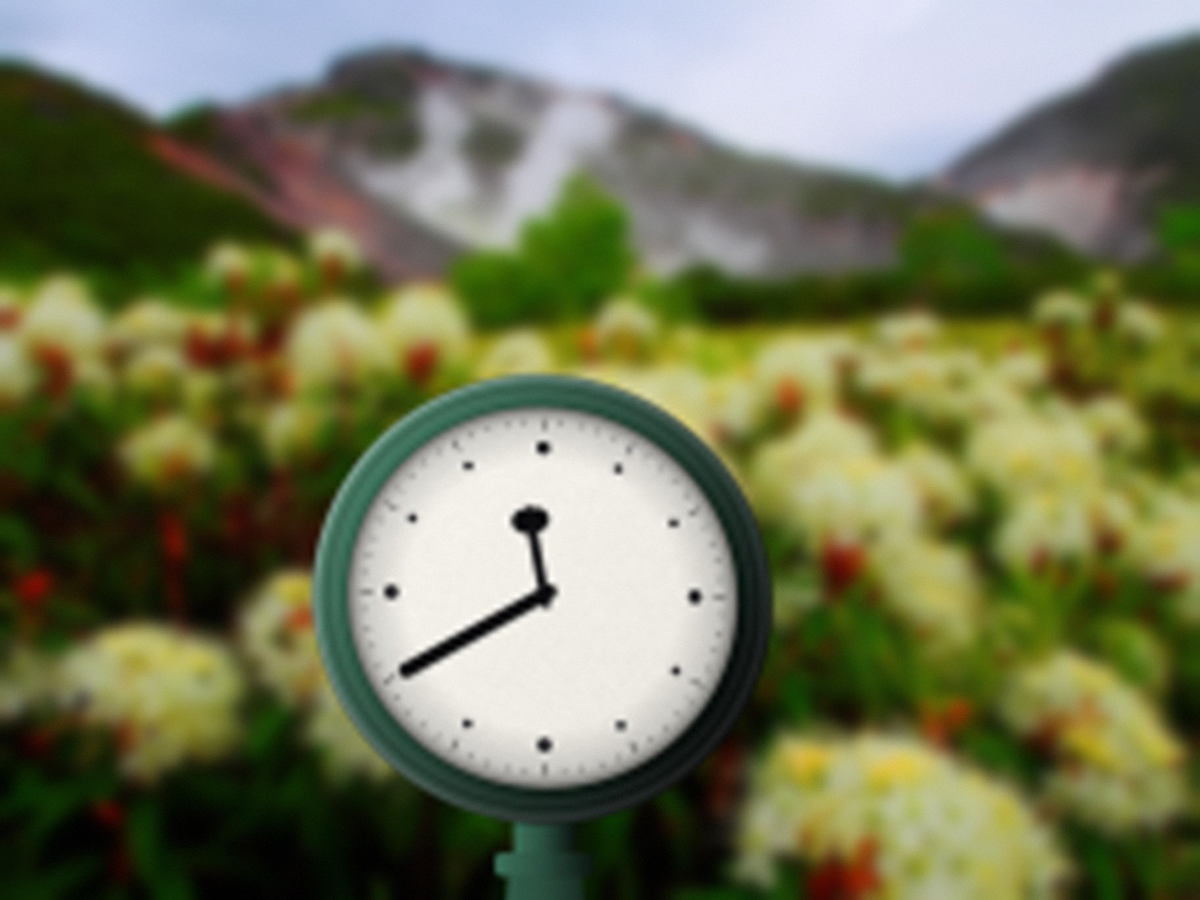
11.40
